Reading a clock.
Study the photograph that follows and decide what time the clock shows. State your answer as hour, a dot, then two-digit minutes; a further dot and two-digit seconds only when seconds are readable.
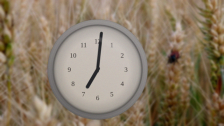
7.01
